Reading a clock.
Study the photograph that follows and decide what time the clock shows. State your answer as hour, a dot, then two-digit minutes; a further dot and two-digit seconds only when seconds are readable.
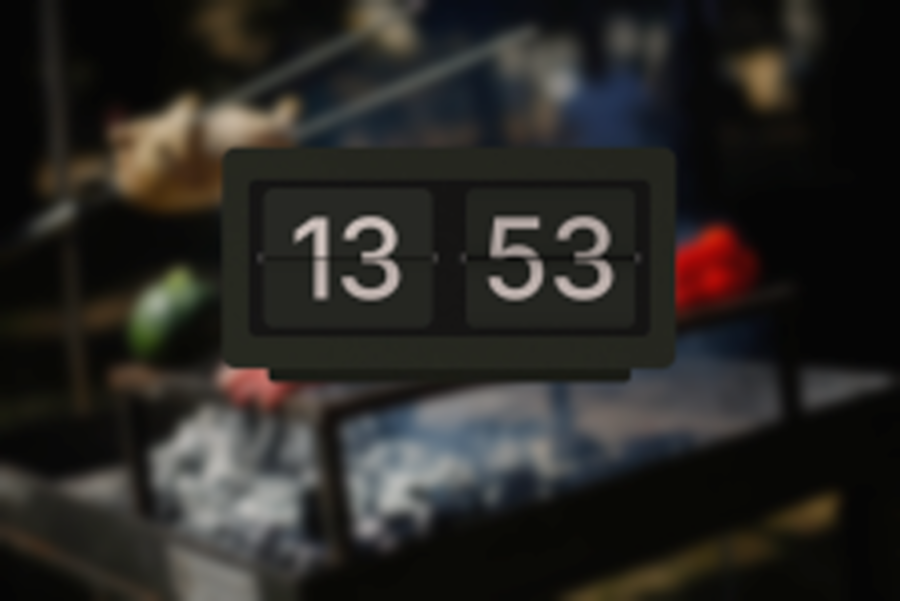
13.53
